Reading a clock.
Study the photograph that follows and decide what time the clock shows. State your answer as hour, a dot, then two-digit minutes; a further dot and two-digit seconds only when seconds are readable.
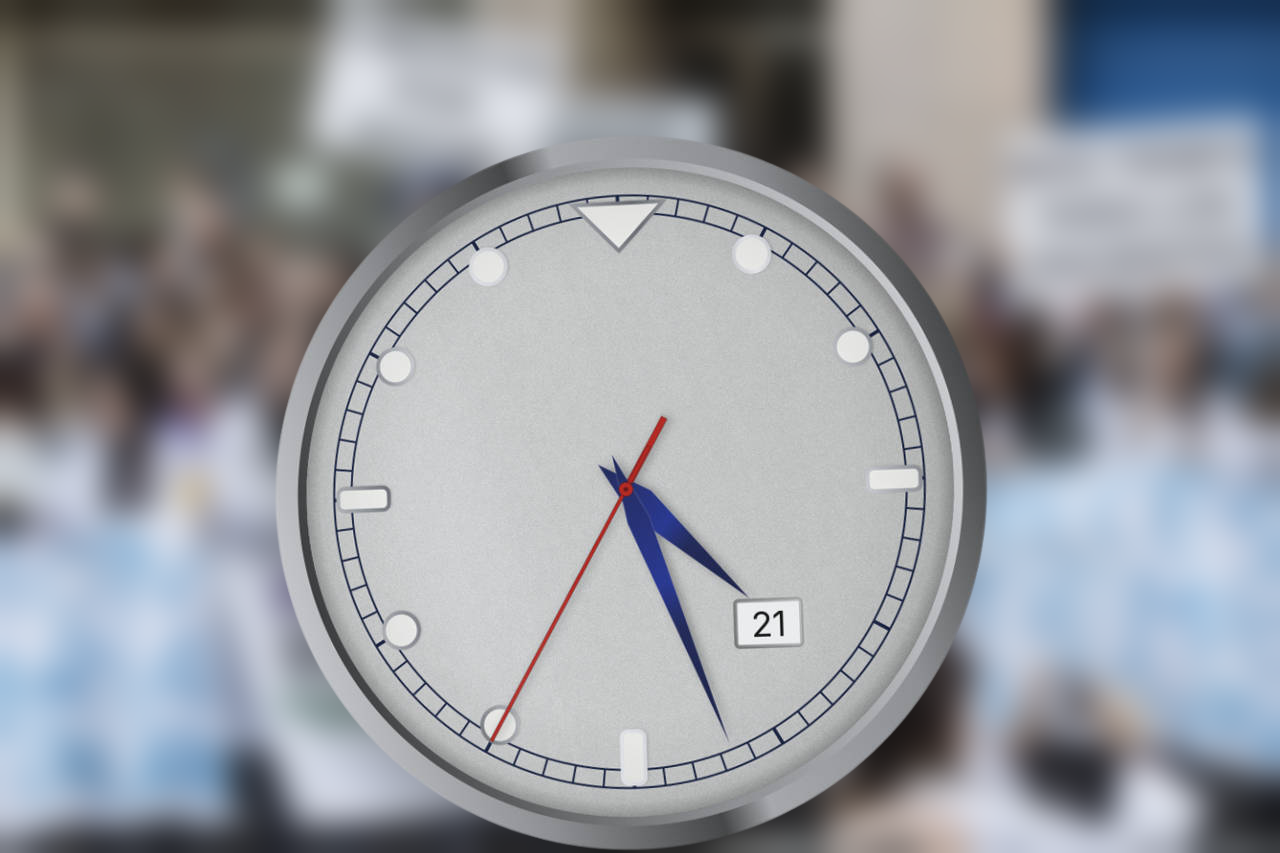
4.26.35
